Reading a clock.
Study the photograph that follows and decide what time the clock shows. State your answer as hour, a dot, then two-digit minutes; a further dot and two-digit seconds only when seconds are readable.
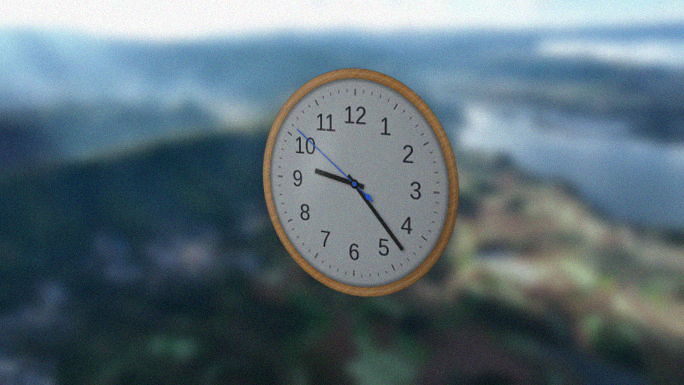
9.22.51
